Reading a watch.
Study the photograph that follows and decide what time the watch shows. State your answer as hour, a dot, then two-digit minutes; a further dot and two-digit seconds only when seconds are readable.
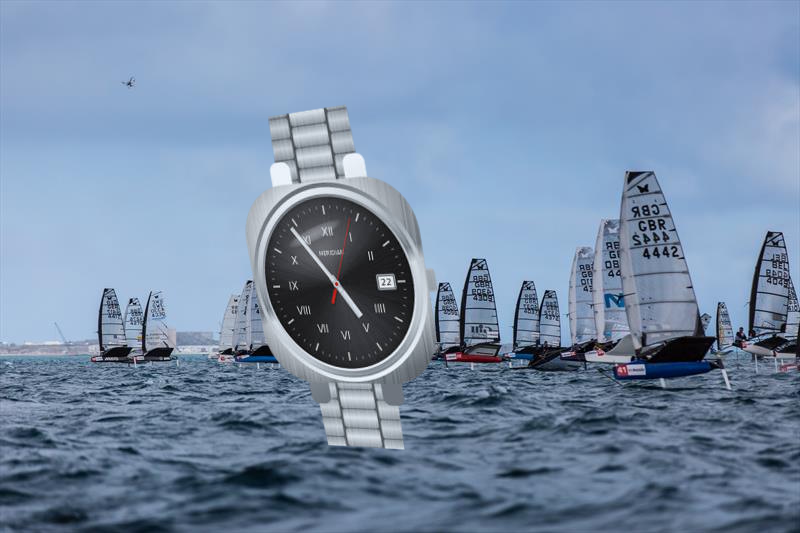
4.54.04
